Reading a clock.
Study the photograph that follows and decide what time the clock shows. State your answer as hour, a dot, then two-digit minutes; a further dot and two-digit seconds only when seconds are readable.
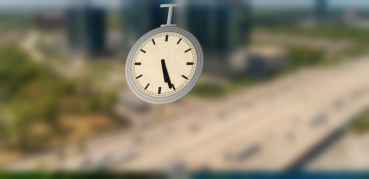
5.26
